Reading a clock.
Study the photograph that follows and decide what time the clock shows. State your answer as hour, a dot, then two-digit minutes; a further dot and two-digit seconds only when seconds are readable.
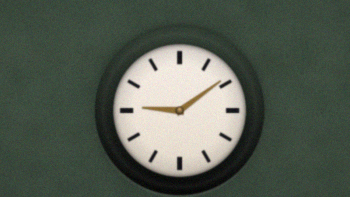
9.09
